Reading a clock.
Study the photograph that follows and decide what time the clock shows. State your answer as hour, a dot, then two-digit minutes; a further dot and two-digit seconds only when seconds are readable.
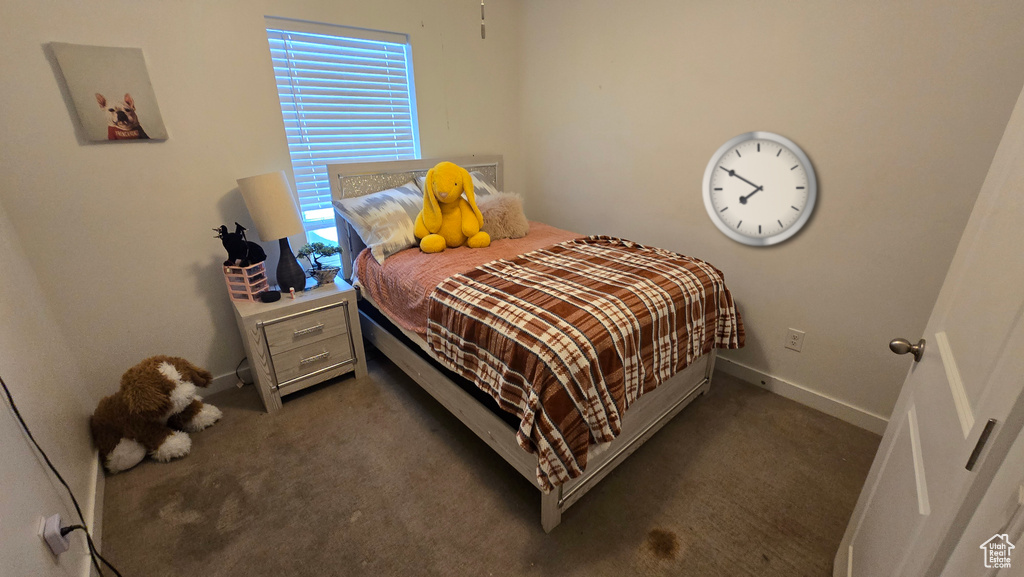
7.50
